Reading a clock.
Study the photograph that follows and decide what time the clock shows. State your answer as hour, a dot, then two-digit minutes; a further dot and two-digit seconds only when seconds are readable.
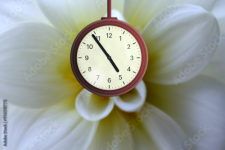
4.54
